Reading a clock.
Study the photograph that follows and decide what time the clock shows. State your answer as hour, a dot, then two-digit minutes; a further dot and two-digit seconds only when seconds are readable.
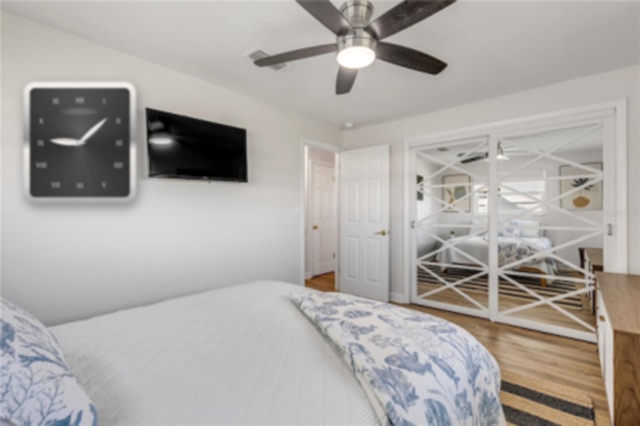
9.08
